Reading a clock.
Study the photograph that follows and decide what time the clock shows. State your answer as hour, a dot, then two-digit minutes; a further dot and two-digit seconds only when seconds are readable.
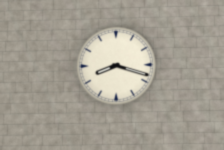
8.18
